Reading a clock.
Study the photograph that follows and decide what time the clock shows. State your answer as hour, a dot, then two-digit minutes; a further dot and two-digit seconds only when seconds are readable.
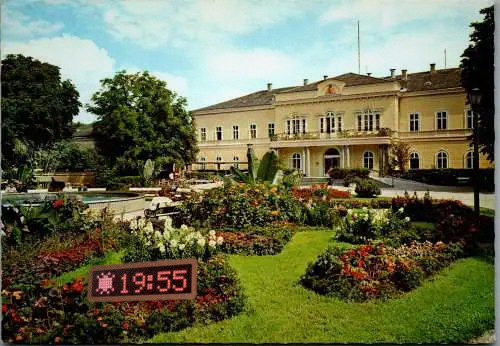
19.55
